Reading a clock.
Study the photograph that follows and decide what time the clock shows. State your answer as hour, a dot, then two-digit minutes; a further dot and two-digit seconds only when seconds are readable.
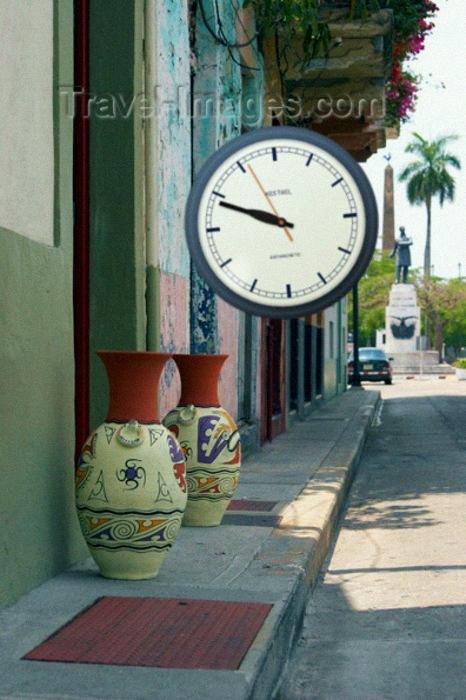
9.48.56
